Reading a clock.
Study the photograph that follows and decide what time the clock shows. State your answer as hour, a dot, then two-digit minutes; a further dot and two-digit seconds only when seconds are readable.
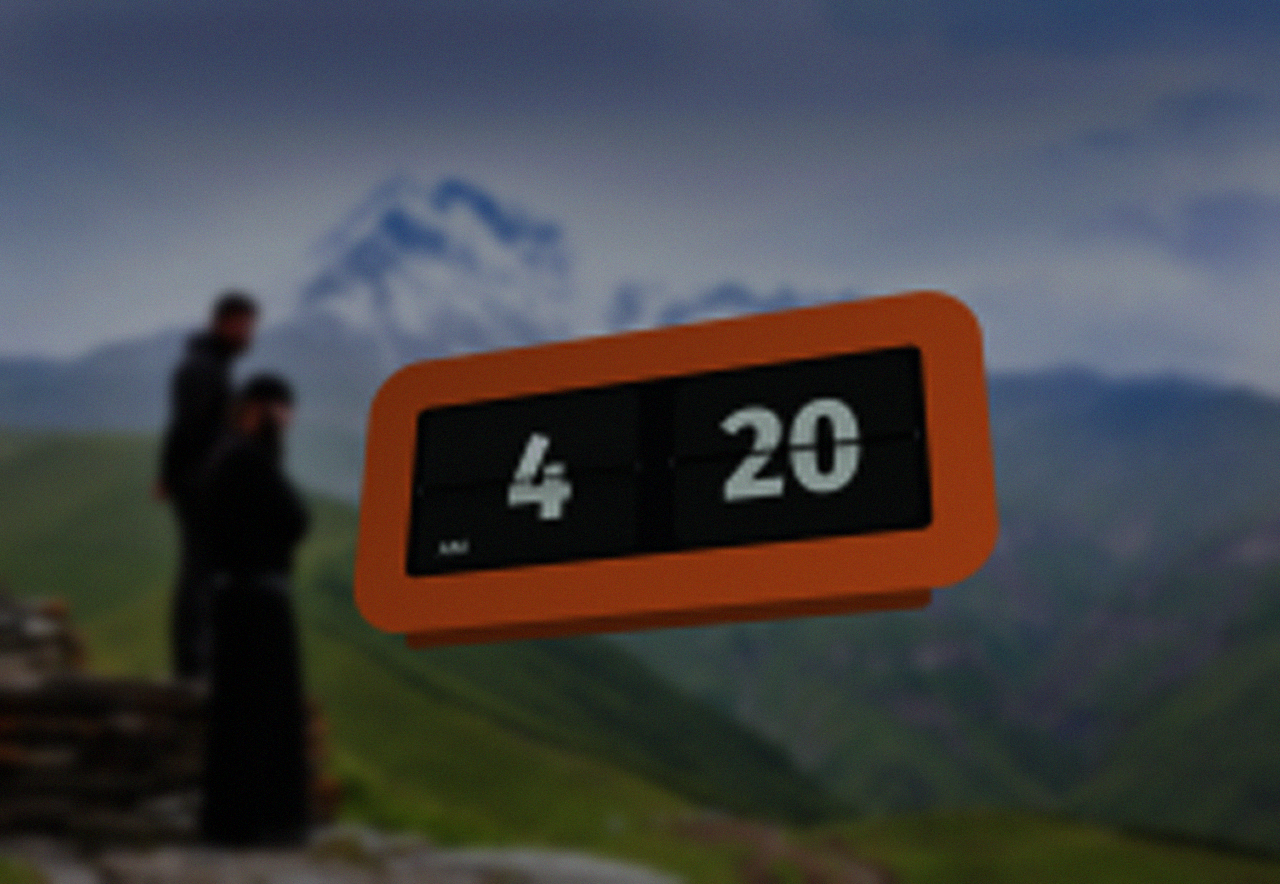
4.20
